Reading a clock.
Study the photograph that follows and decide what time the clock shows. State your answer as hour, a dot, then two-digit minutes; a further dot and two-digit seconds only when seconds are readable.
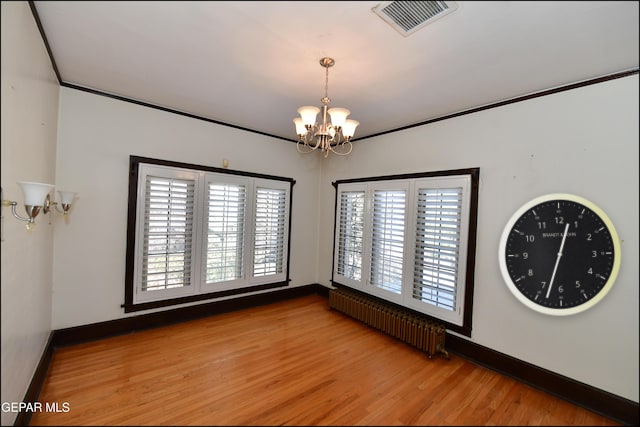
12.33
